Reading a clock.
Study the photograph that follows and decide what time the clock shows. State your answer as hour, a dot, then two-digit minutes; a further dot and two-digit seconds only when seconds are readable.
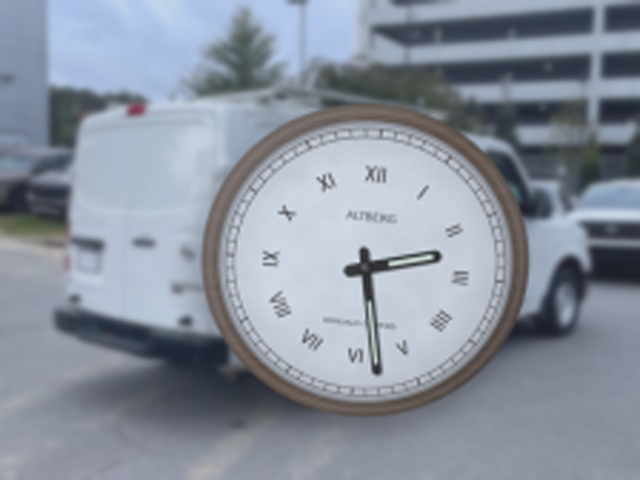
2.28
